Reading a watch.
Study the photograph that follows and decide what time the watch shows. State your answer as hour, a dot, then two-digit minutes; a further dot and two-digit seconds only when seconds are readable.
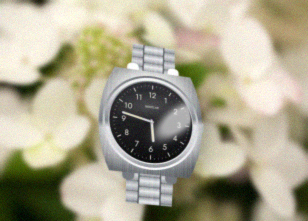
5.47
